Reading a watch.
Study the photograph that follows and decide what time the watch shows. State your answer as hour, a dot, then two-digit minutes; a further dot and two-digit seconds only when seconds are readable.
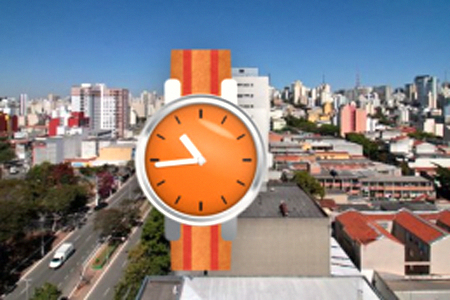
10.44
